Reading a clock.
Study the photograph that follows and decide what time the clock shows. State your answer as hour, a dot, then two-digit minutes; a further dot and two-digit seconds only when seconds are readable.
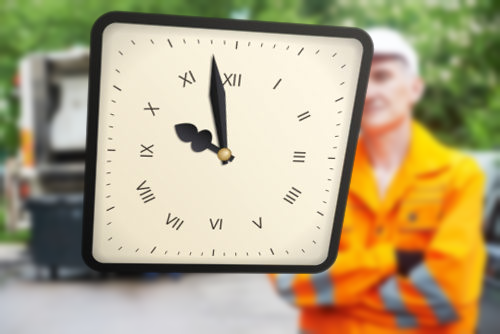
9.58
